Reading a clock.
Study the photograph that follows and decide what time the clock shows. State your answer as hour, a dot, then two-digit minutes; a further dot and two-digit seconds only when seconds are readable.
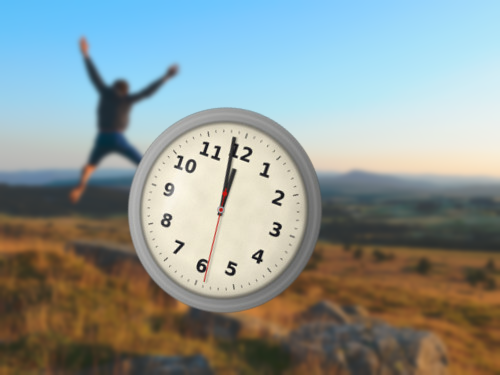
11.58.29
